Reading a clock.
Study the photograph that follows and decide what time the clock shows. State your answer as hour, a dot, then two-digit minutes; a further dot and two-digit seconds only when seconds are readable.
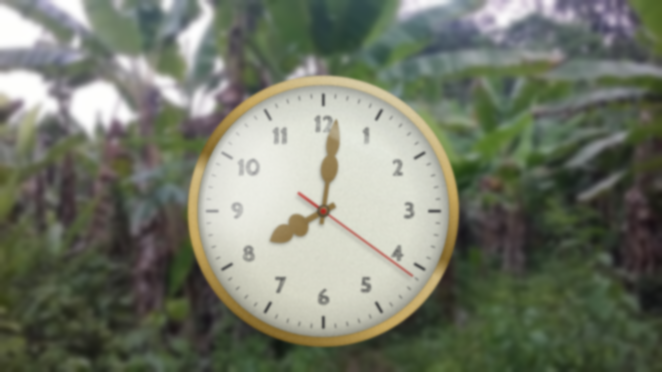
8.01.21
